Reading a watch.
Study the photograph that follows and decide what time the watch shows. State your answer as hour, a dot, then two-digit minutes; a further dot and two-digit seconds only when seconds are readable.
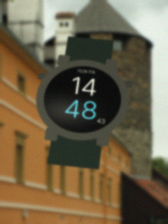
14.48
